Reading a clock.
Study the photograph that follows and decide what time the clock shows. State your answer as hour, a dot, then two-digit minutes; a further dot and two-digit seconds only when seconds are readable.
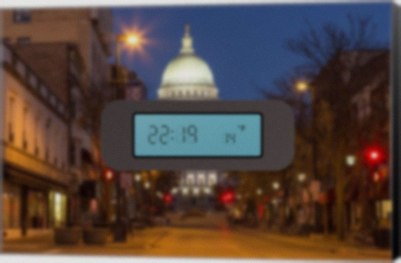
22.19
